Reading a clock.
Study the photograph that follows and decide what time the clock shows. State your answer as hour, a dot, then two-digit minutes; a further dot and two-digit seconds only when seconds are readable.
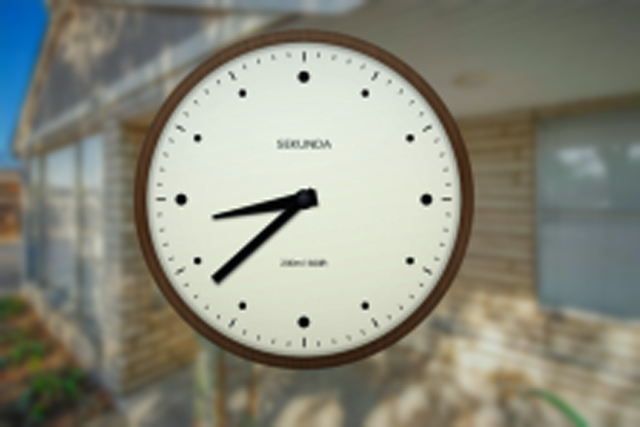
8.38
